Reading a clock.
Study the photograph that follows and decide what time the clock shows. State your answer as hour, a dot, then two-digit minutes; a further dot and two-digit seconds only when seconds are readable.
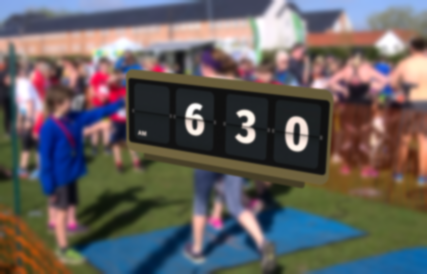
6.30
